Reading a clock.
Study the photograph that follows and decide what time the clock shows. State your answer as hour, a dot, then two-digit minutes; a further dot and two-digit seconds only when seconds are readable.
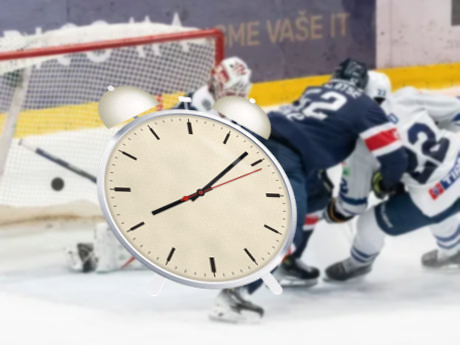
8.08.11
